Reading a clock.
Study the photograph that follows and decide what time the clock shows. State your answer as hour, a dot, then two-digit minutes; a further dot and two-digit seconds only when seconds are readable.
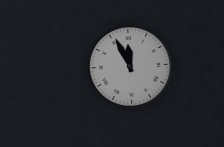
11.56
